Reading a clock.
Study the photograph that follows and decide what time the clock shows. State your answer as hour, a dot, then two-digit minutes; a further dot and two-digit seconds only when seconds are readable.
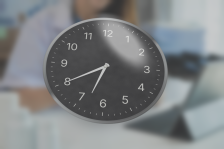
6.40
